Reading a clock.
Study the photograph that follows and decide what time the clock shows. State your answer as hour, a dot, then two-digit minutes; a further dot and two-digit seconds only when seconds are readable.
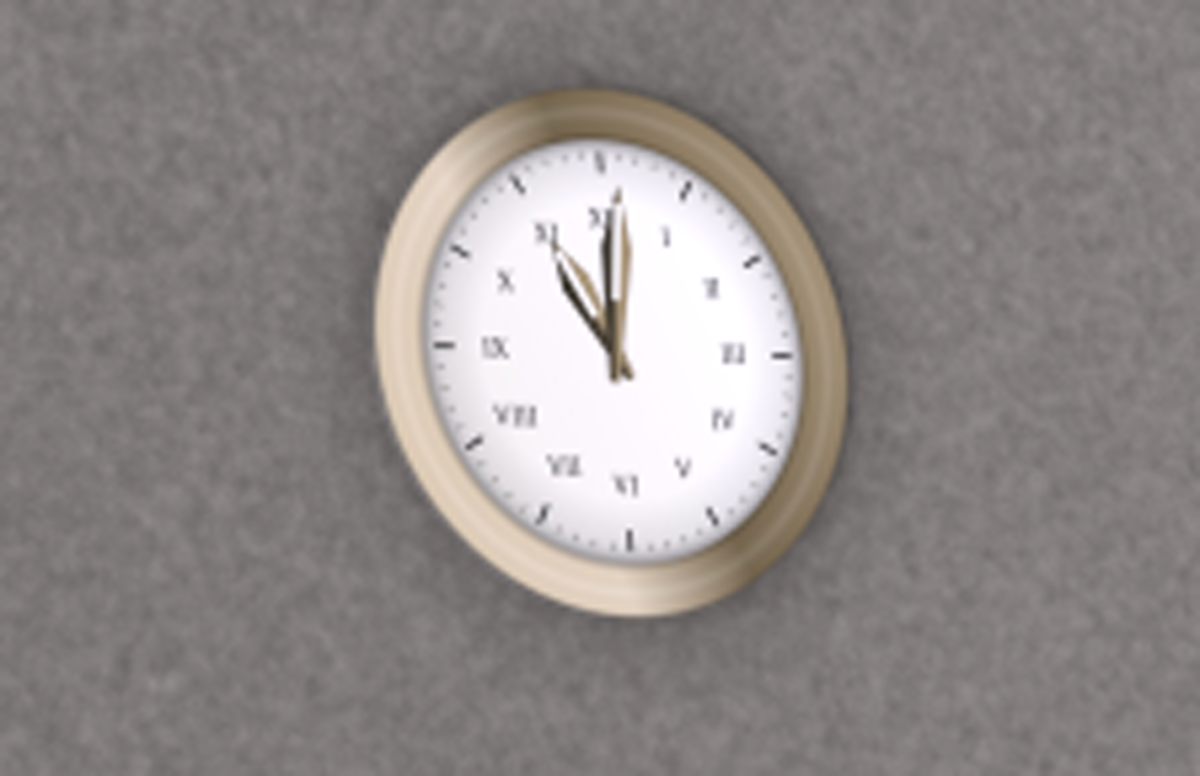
11.01
